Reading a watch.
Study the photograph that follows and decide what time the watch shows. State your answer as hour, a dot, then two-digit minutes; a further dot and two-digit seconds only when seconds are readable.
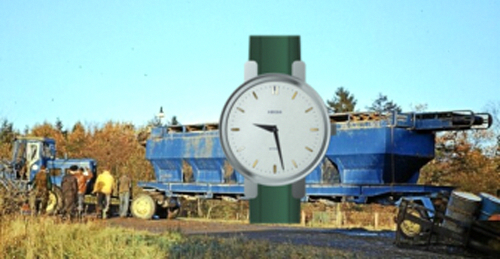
9.28
